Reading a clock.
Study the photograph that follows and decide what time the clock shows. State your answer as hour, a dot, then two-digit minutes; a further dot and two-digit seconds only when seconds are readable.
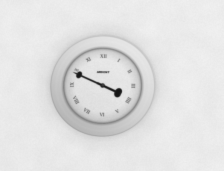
3.49
